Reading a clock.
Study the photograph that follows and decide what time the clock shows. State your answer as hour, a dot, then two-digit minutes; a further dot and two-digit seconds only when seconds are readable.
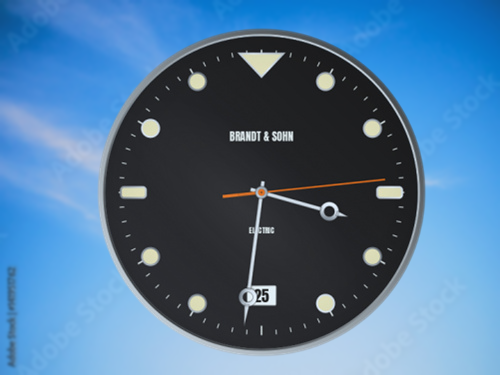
3.31.14
